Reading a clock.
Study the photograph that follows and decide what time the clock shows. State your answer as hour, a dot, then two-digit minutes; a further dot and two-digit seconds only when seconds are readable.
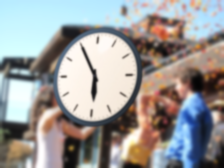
5.55
